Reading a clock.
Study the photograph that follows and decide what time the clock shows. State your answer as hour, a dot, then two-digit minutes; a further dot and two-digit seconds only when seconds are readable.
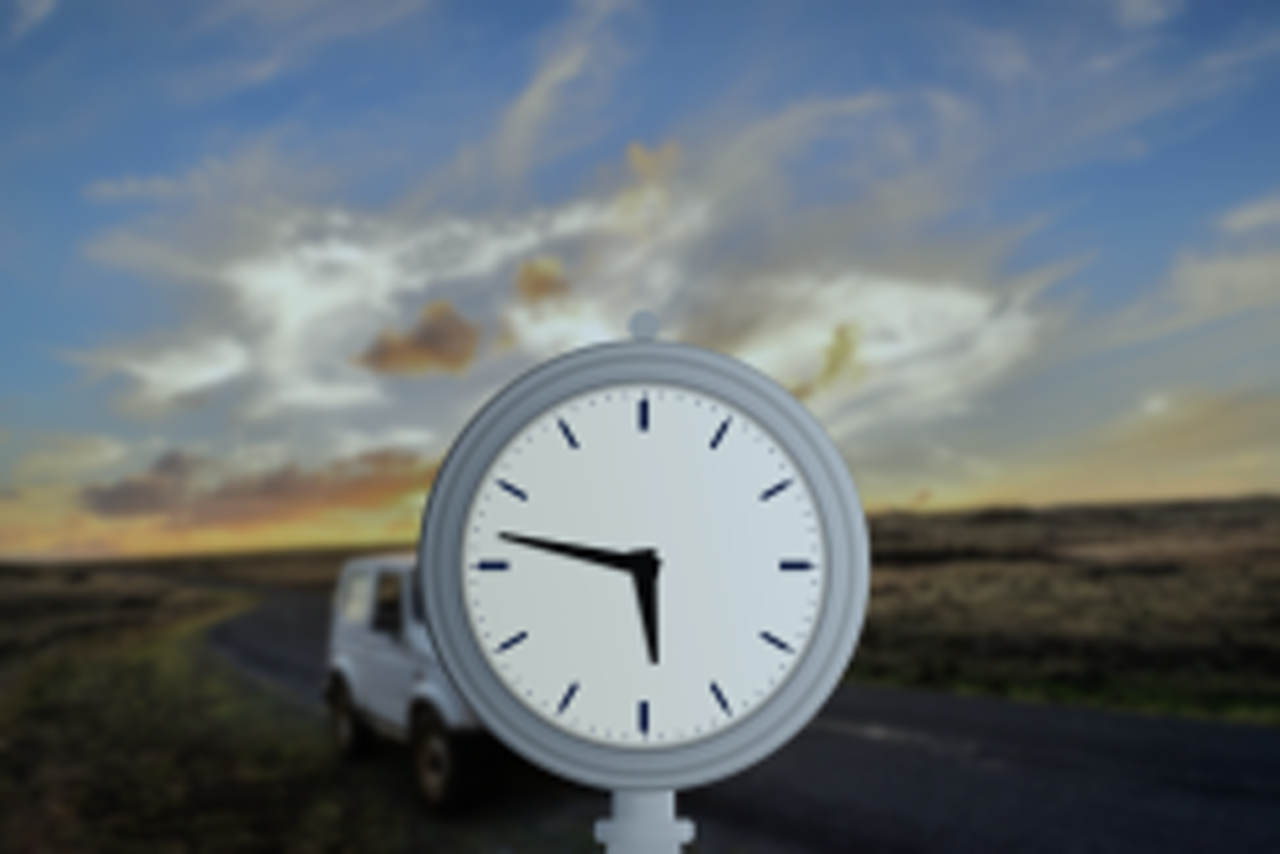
5.47
